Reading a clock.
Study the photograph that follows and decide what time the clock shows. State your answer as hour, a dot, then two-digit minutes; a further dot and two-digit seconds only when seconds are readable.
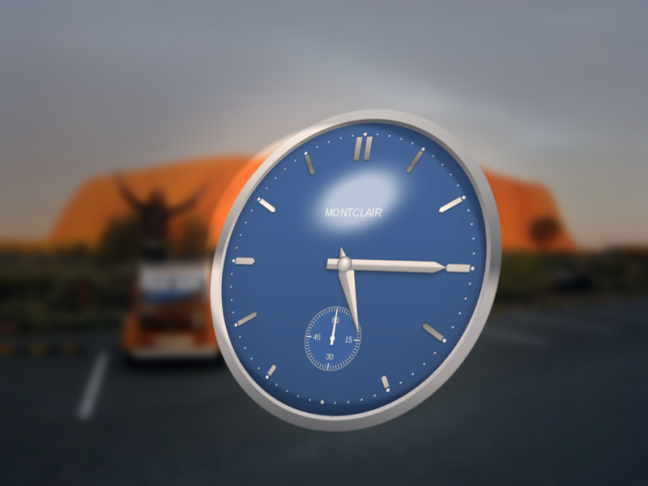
5.15
